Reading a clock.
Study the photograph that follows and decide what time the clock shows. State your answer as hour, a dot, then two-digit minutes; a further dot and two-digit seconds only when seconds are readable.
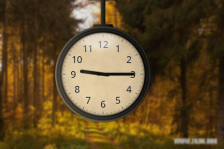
9.15
